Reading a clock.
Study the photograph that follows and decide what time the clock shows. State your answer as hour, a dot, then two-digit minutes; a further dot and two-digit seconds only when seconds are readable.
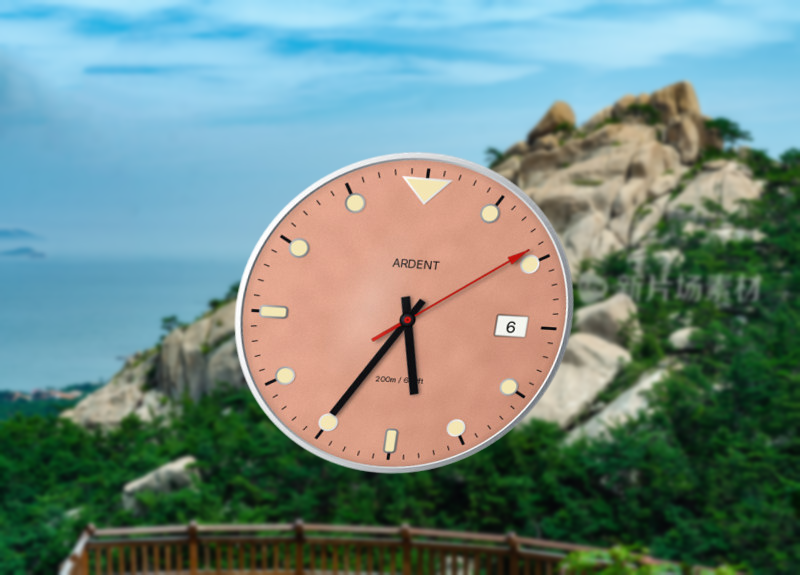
5.35.09
